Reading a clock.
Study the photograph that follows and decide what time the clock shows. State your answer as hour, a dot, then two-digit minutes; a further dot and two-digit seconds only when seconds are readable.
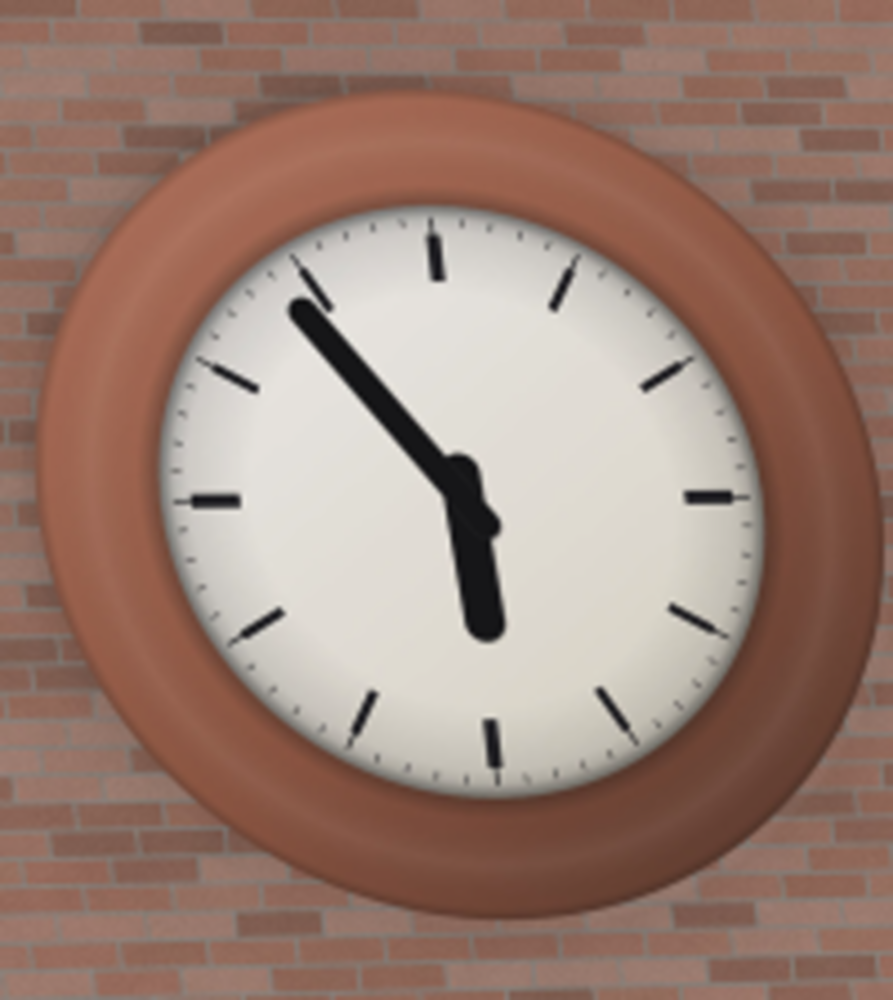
5.54
